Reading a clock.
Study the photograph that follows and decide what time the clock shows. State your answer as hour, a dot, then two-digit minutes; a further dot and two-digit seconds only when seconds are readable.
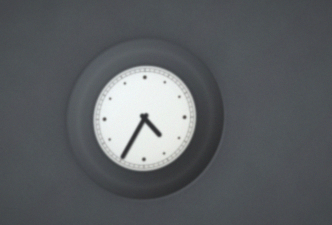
4.35
